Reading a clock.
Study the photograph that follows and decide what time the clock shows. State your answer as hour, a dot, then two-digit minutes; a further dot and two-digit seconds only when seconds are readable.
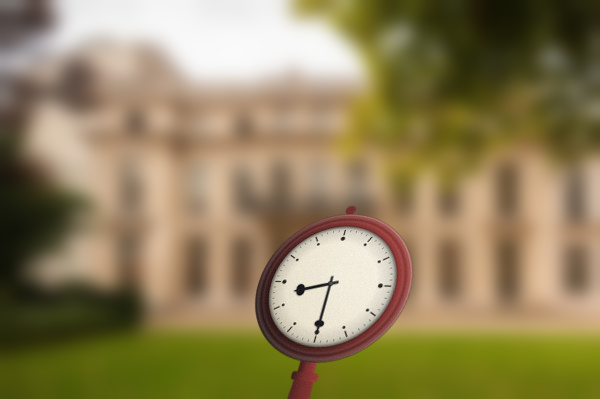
8.30
